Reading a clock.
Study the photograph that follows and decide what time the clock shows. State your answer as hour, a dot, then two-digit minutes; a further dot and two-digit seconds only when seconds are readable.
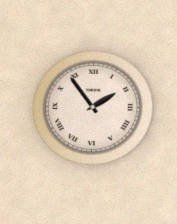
1.54
